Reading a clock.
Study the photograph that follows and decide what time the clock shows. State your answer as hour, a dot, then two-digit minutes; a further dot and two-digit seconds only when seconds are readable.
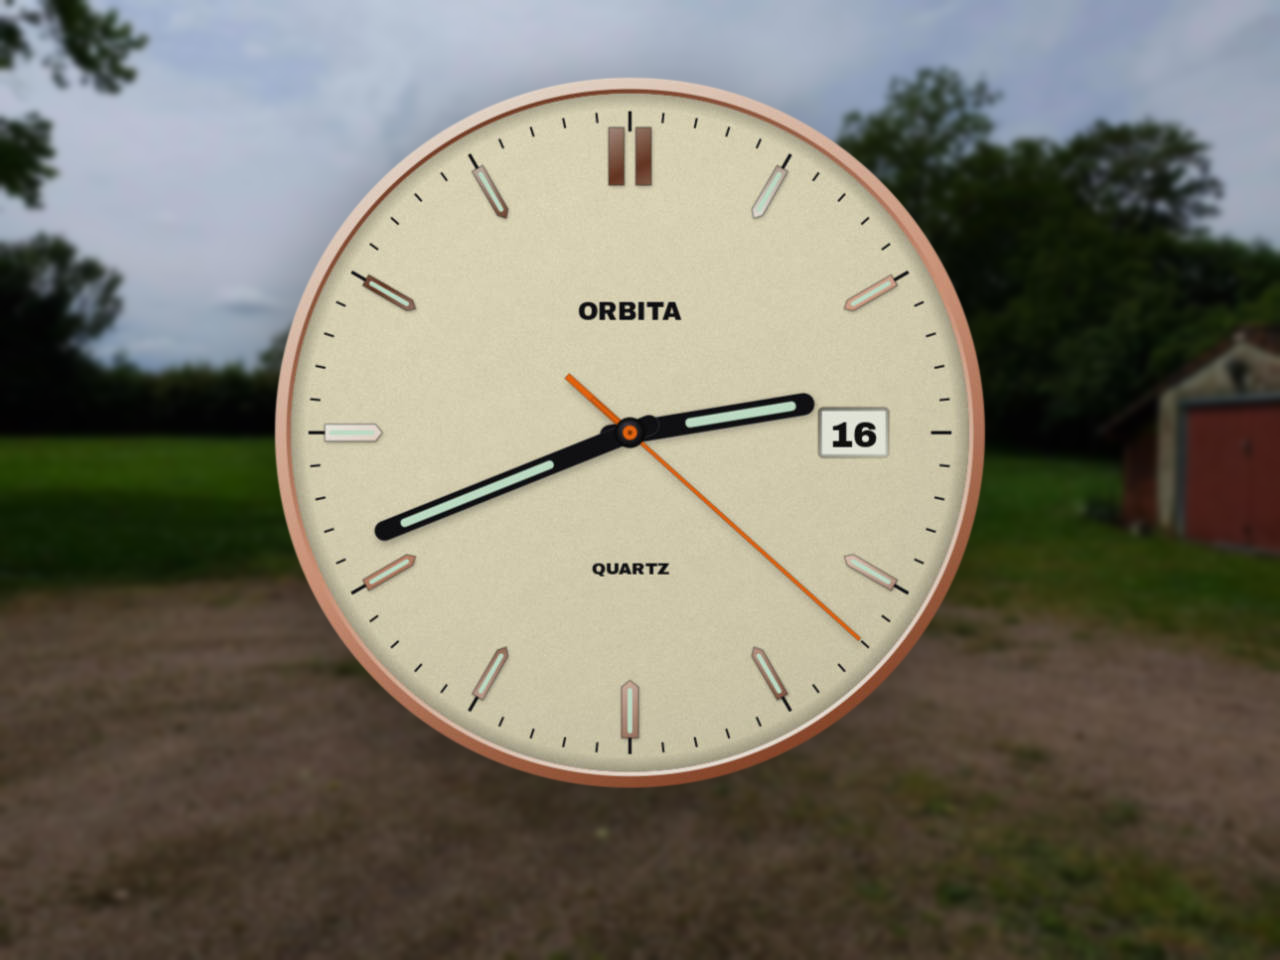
2.41.22
